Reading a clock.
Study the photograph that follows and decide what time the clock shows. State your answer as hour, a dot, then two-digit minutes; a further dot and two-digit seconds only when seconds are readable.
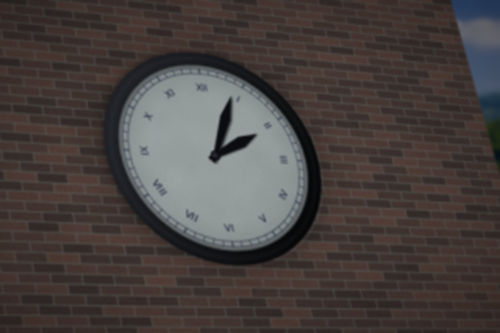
2.04
